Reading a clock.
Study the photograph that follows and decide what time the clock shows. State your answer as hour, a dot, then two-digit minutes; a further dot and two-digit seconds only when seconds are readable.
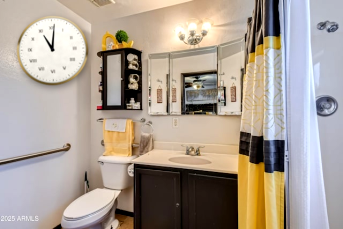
11.01
